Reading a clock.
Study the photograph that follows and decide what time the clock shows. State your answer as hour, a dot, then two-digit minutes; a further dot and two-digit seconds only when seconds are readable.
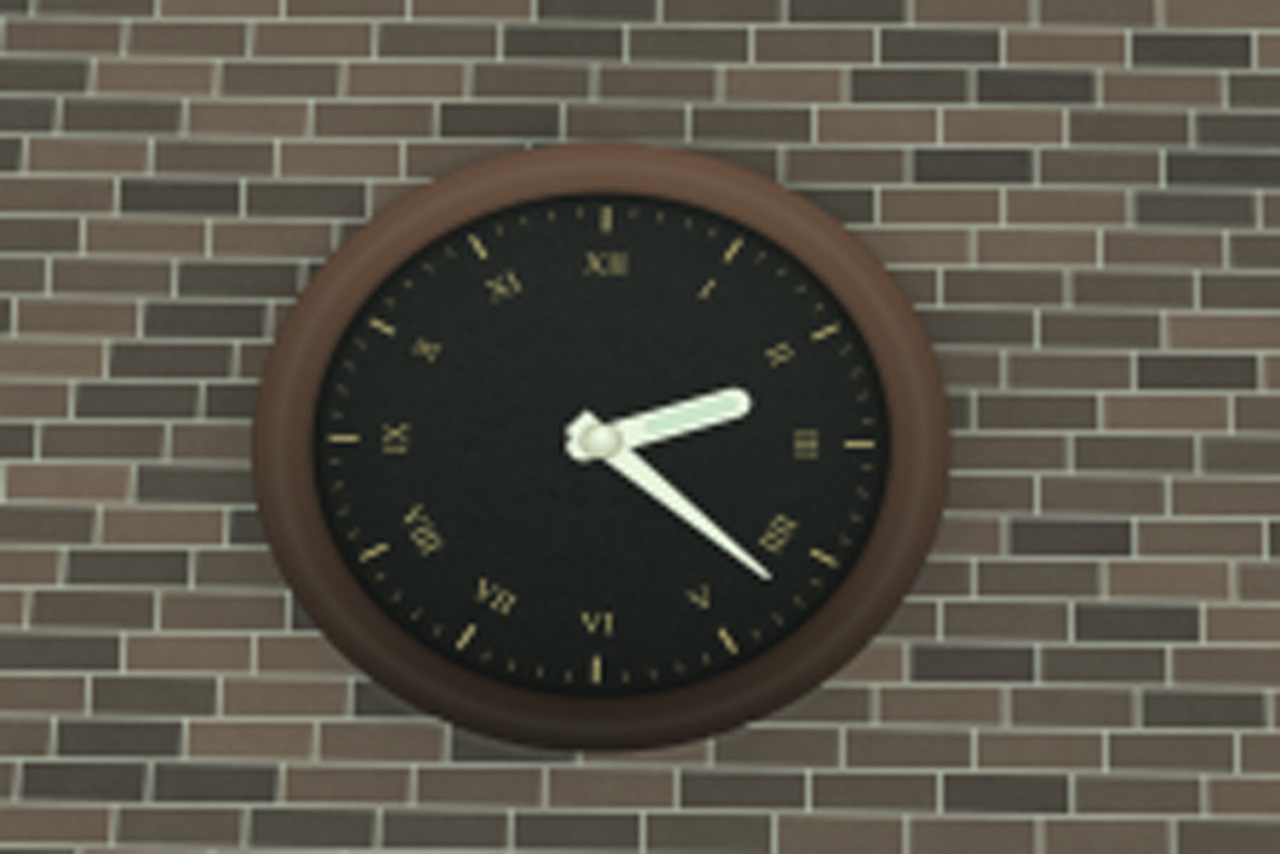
2.22
